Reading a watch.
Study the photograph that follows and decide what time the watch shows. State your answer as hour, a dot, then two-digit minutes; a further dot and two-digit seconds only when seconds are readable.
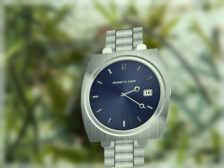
2.21
